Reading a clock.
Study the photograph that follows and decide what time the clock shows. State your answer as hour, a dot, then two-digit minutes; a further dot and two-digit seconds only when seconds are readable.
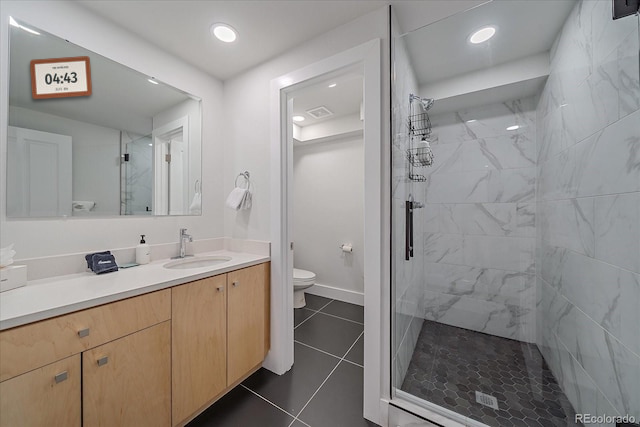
4.43
